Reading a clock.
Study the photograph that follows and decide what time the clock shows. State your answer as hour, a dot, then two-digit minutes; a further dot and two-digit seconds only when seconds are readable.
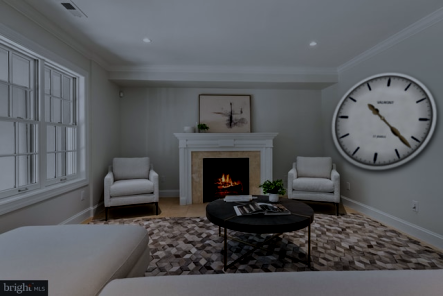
10.22
